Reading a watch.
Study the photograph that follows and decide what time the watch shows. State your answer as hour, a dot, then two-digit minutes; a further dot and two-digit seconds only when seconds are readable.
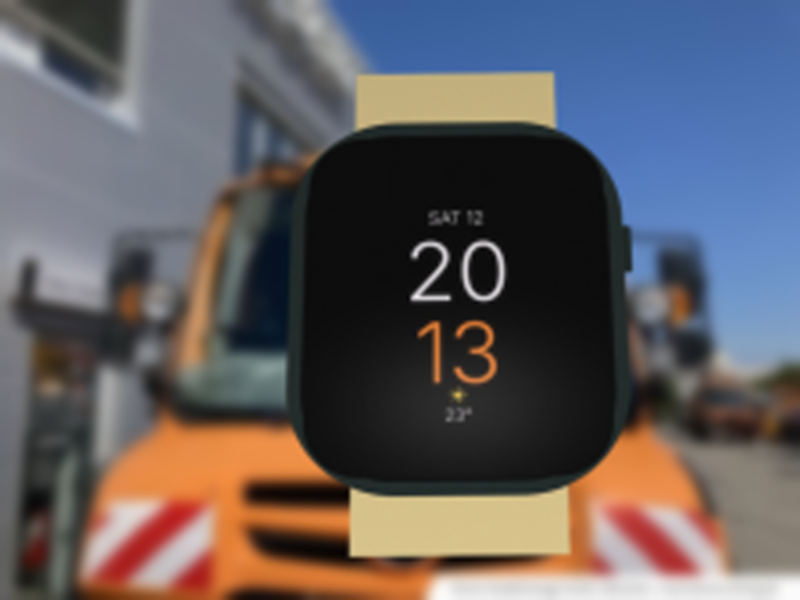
20.13
